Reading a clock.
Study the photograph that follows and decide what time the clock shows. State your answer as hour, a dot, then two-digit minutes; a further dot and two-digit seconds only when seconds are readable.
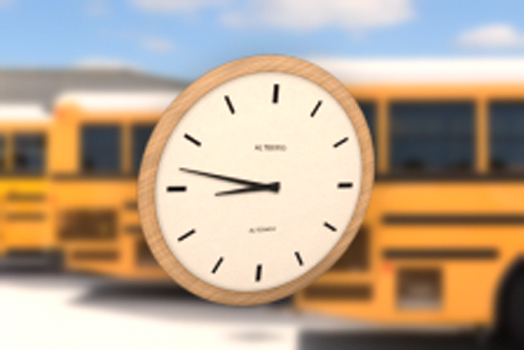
8.47
